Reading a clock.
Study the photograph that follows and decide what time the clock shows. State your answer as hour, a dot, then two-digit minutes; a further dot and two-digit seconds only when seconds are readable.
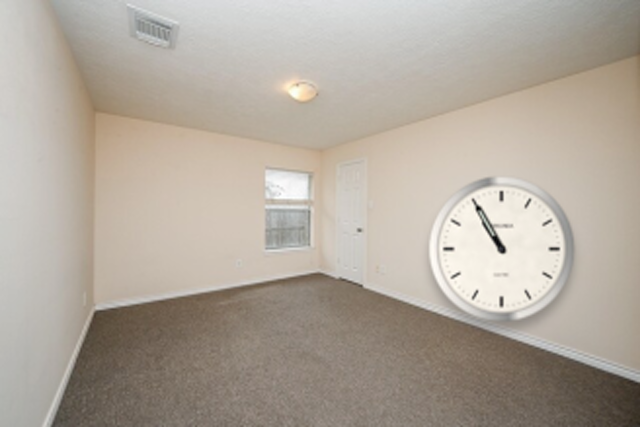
10.55
